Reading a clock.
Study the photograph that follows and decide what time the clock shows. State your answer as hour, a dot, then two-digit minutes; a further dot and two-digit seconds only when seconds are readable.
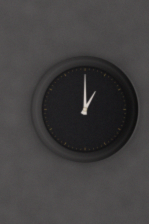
1.00
